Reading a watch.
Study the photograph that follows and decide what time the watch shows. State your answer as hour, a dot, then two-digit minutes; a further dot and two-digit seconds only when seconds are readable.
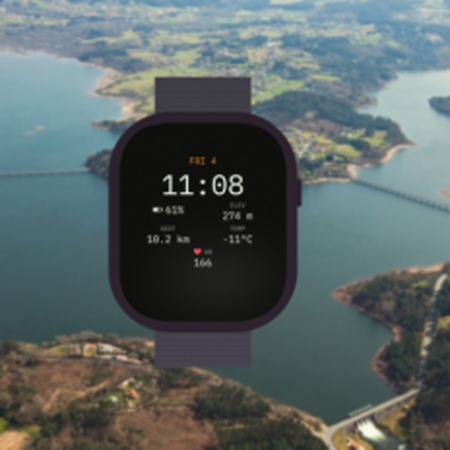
11.08
